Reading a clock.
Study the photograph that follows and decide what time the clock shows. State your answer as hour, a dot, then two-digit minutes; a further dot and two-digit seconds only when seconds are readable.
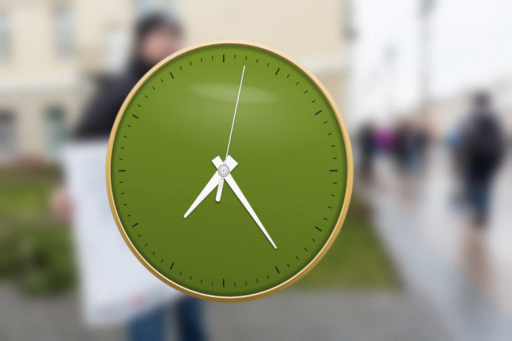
7.24.02
